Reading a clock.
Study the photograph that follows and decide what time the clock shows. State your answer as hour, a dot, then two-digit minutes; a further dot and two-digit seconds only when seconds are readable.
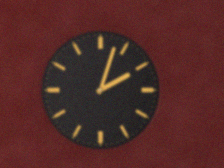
2.03
